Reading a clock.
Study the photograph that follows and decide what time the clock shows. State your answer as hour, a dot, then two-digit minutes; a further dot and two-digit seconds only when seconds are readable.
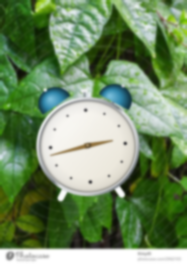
2.43
